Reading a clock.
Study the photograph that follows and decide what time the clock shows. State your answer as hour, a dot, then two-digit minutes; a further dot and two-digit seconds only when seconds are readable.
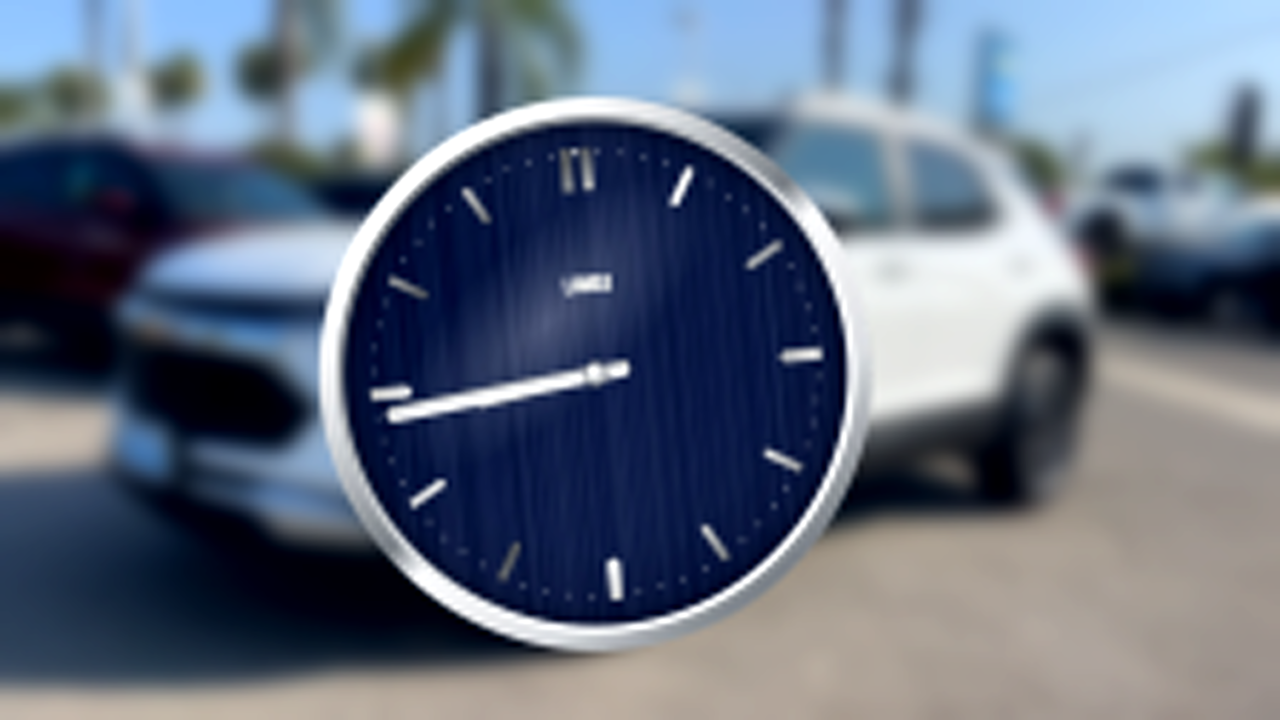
8.44
